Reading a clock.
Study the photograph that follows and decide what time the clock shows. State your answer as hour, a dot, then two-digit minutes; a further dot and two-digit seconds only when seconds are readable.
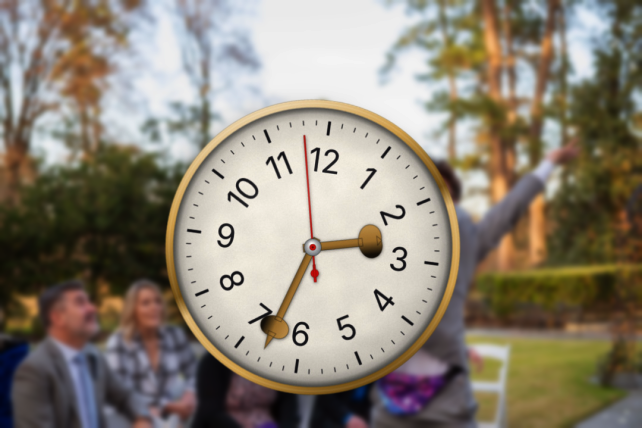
2.32.58
